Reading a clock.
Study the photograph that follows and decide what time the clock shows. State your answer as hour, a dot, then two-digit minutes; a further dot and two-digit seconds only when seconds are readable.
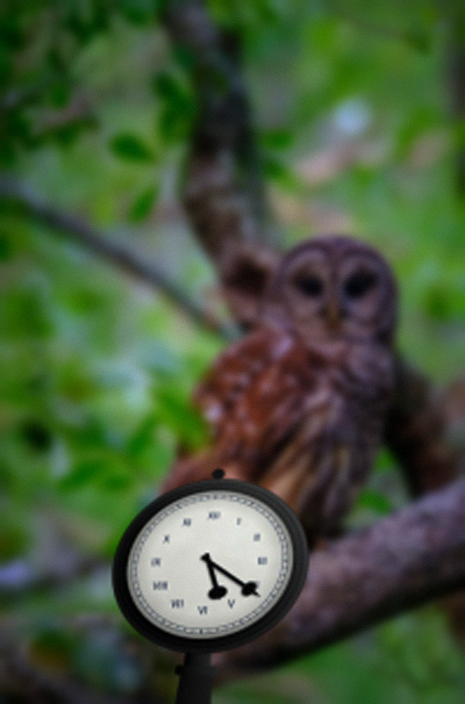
5.21
